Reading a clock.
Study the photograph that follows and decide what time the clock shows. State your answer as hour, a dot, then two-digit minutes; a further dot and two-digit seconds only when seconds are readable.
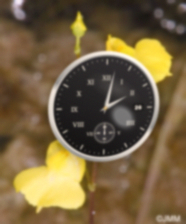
2.02
